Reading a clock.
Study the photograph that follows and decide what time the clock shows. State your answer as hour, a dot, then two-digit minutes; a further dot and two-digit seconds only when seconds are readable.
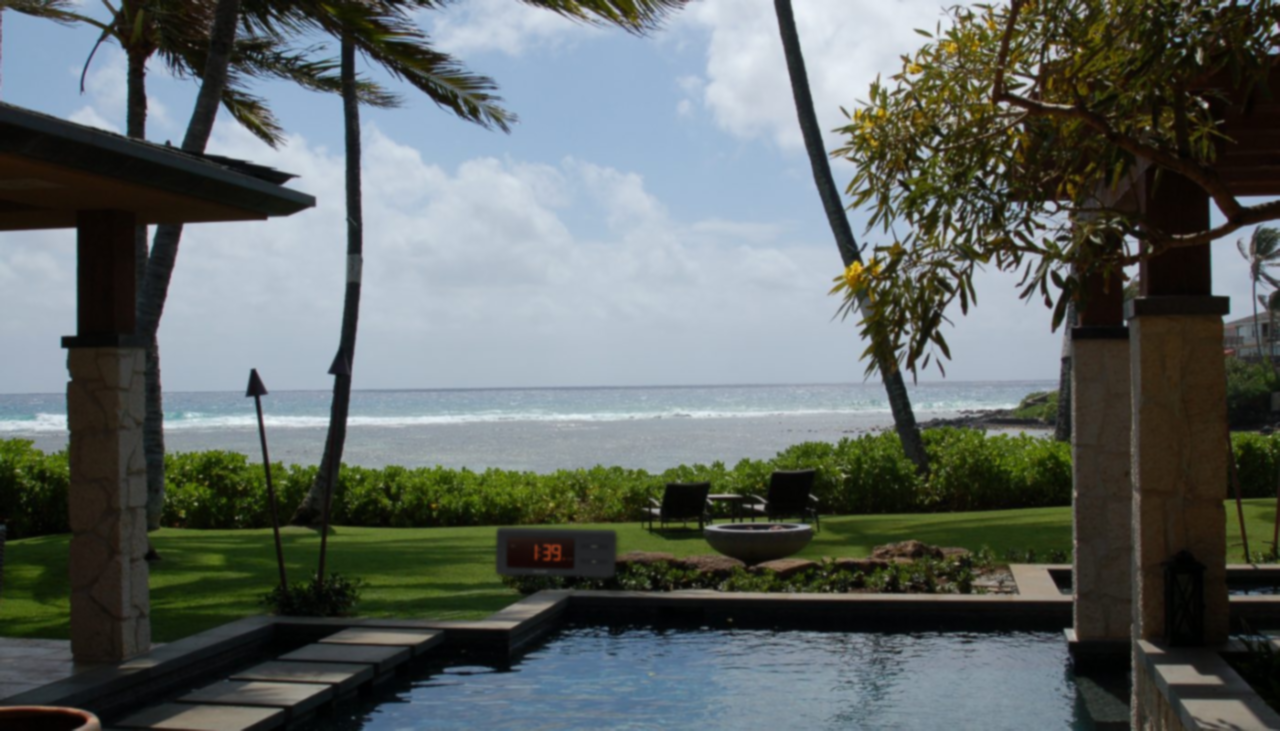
1.39
